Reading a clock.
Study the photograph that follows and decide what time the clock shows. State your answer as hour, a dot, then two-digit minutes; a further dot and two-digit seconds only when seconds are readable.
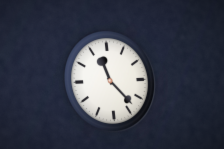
11.23
